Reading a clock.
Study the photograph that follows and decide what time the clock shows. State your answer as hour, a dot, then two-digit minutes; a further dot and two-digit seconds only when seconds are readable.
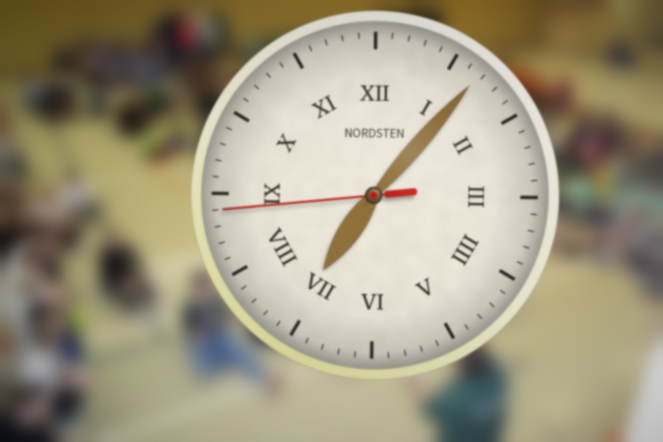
7.06.44
